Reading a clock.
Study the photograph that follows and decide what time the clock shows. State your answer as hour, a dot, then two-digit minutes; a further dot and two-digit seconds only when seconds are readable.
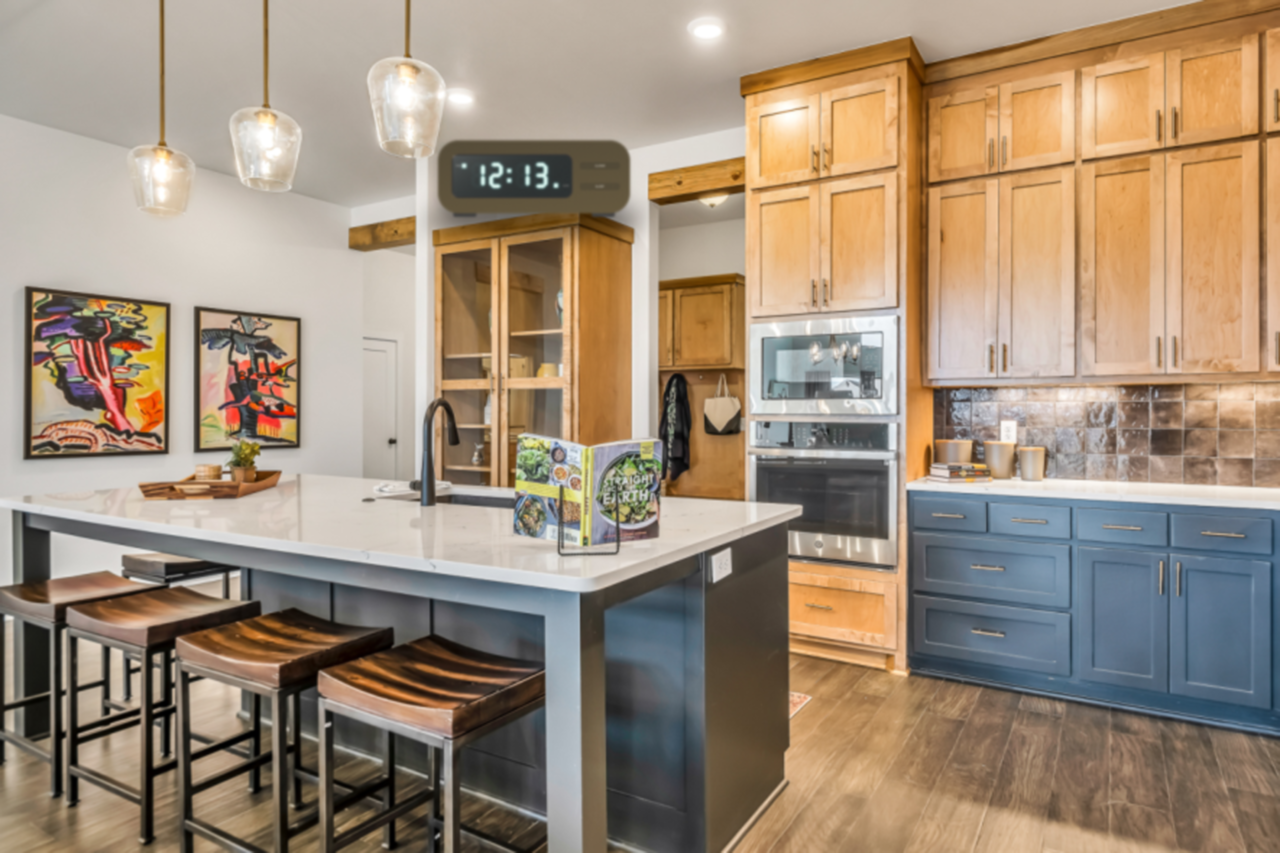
12.13
